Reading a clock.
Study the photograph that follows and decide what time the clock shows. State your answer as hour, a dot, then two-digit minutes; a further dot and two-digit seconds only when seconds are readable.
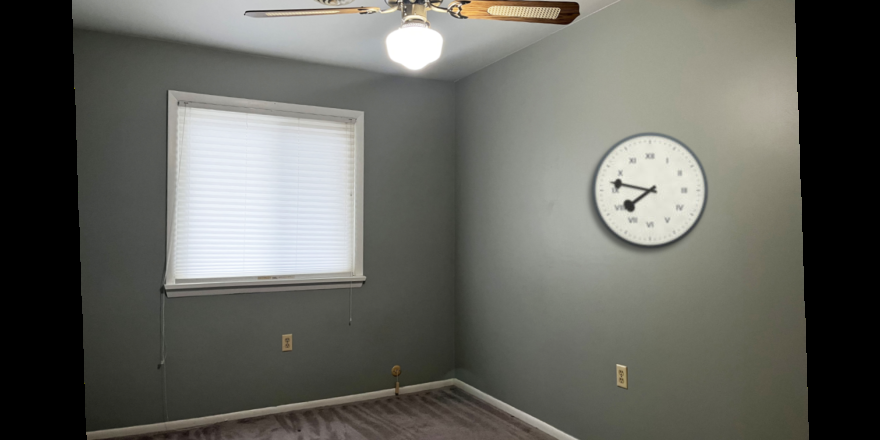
7.47
